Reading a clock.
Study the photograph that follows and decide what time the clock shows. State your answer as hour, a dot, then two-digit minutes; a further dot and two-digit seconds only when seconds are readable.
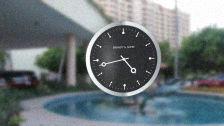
4.43
